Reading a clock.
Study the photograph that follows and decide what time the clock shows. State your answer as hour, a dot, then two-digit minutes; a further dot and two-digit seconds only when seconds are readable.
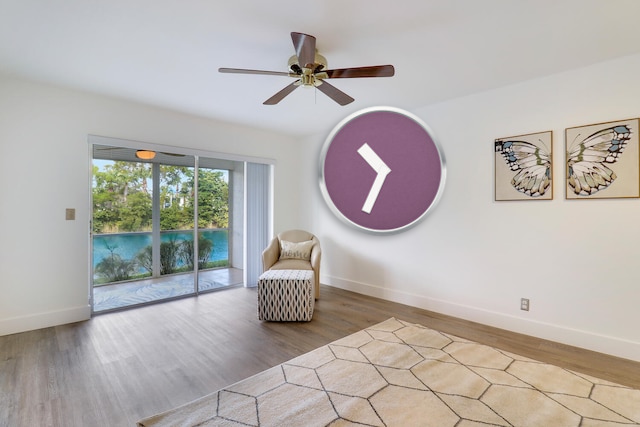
10.34
